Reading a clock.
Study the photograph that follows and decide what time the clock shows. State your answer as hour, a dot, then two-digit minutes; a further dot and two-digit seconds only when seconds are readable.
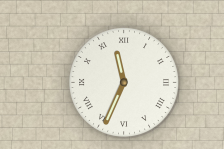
11.34
